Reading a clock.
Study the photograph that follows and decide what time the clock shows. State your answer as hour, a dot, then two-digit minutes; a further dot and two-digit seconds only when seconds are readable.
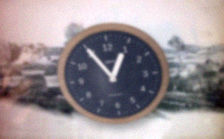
12.55
